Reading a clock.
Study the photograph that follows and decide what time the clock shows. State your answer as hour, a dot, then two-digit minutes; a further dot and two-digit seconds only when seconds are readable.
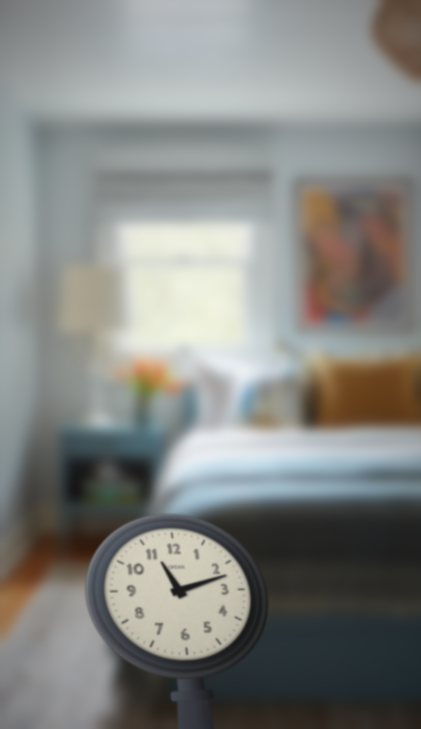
11.12
